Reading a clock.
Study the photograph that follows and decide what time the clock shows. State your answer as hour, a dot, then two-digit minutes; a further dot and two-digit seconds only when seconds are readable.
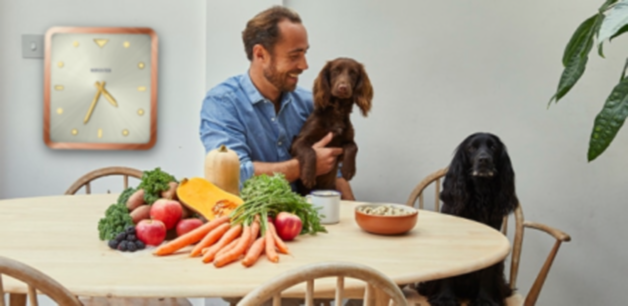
4.34
